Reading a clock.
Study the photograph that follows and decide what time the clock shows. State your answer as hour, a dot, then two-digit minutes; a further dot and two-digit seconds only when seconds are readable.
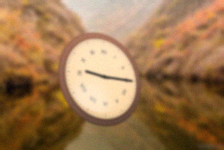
9.15
